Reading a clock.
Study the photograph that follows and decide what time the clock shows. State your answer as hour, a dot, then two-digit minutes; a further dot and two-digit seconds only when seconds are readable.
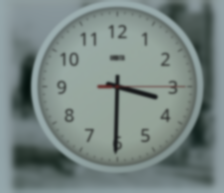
3.30.15
